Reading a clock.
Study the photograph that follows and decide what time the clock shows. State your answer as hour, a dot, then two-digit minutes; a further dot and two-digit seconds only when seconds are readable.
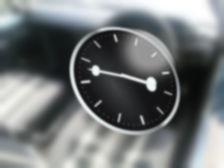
3.48
